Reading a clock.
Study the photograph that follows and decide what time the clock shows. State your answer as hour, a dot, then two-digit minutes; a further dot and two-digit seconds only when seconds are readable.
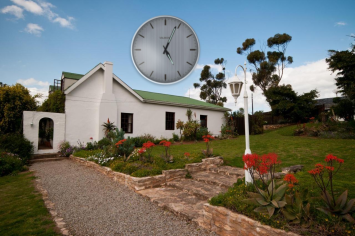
5.04
